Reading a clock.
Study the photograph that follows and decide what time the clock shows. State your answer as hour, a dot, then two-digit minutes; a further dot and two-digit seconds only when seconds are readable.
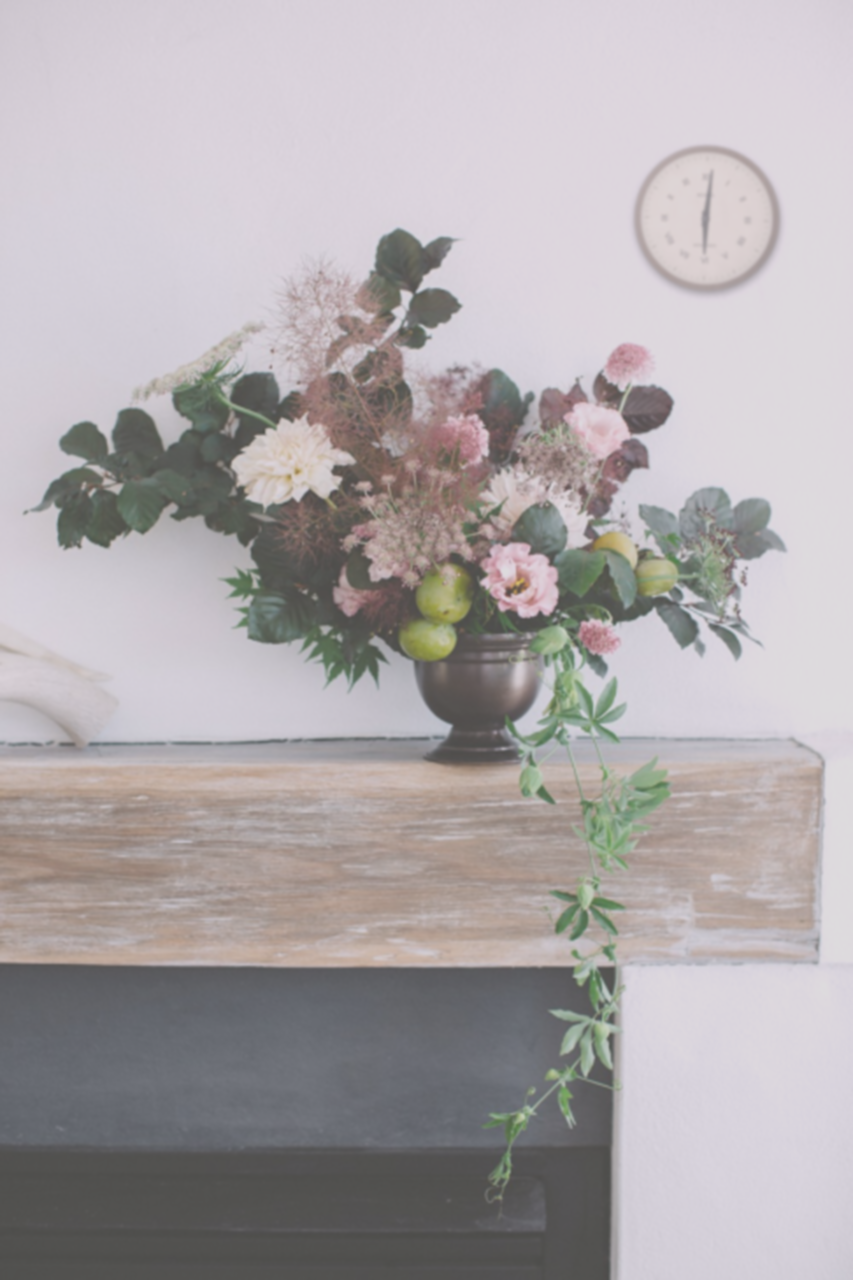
6.01
